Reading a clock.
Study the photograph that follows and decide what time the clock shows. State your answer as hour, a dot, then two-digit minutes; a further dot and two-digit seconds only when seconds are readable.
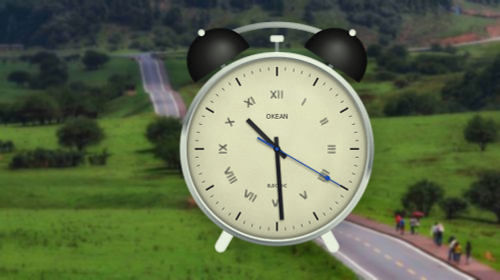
10.29.20
